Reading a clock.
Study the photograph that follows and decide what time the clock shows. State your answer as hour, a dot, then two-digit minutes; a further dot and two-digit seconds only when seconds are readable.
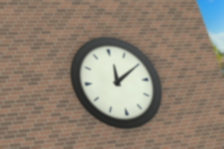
12.10
